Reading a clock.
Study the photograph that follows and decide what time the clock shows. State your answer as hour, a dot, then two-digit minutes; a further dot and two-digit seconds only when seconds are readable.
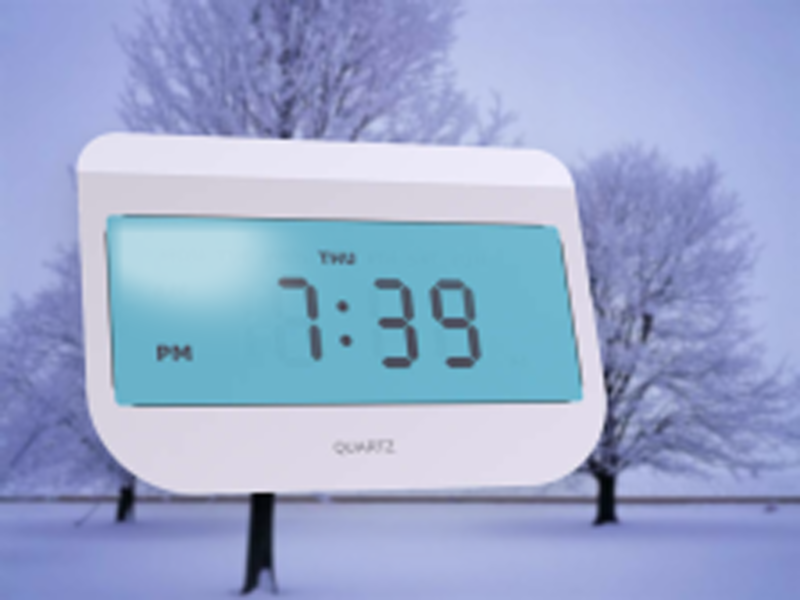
7.39
